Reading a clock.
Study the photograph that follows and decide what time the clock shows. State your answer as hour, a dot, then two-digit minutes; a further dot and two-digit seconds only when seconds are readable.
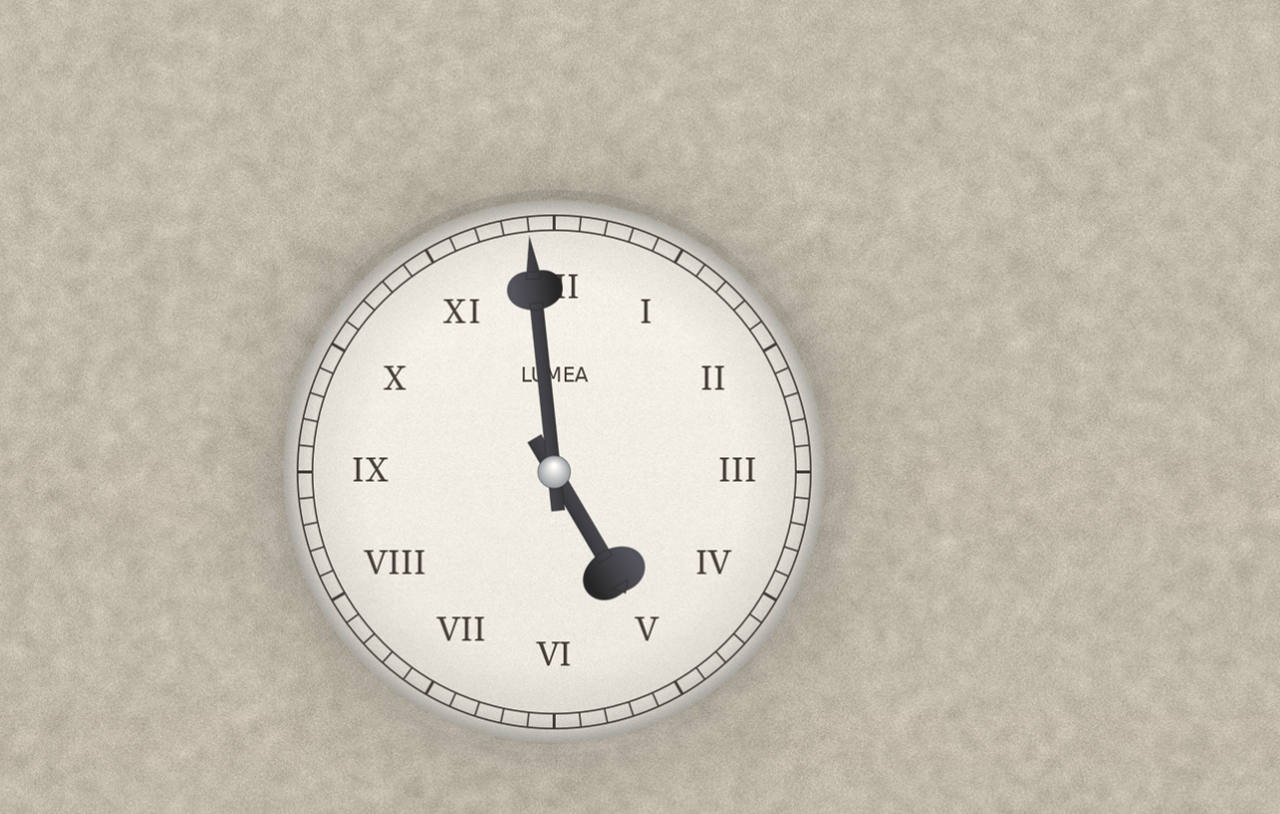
4.59
